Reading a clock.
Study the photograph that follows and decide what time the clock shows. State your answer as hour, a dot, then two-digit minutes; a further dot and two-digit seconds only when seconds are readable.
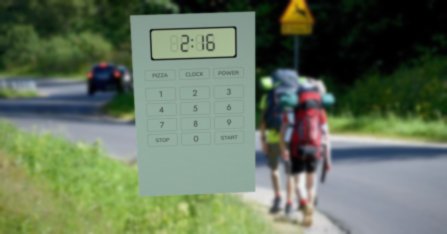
2.16
